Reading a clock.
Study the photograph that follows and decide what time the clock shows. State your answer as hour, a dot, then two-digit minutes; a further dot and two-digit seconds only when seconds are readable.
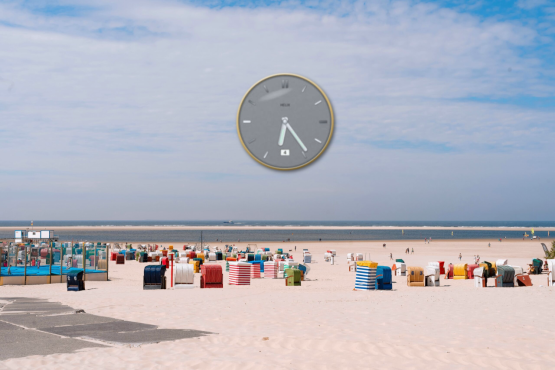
6.24
